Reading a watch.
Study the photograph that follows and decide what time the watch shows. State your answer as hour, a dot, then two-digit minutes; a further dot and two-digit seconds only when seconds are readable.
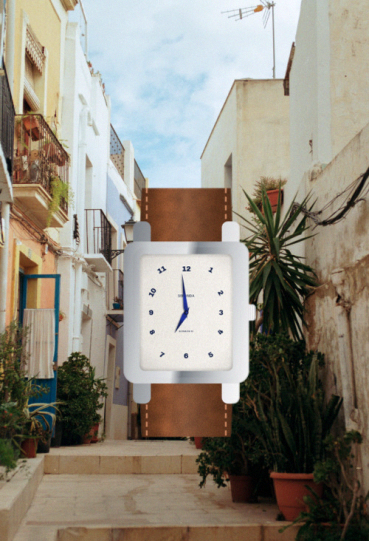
6.59
